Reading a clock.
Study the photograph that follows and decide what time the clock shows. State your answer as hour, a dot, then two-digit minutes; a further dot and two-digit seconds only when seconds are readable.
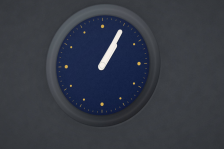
1.05
